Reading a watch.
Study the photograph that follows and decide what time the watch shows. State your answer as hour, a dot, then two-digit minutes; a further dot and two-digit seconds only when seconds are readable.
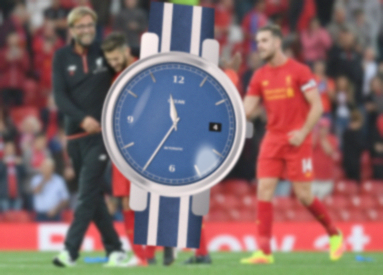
11.35
